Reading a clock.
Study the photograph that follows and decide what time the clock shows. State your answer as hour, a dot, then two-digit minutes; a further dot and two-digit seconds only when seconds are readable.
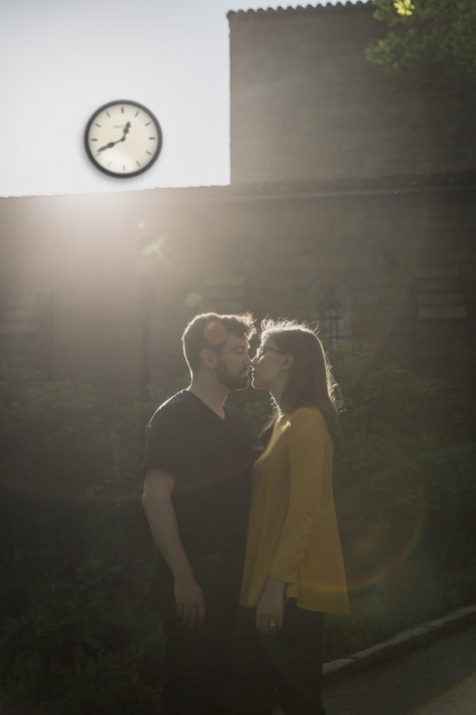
12.41
